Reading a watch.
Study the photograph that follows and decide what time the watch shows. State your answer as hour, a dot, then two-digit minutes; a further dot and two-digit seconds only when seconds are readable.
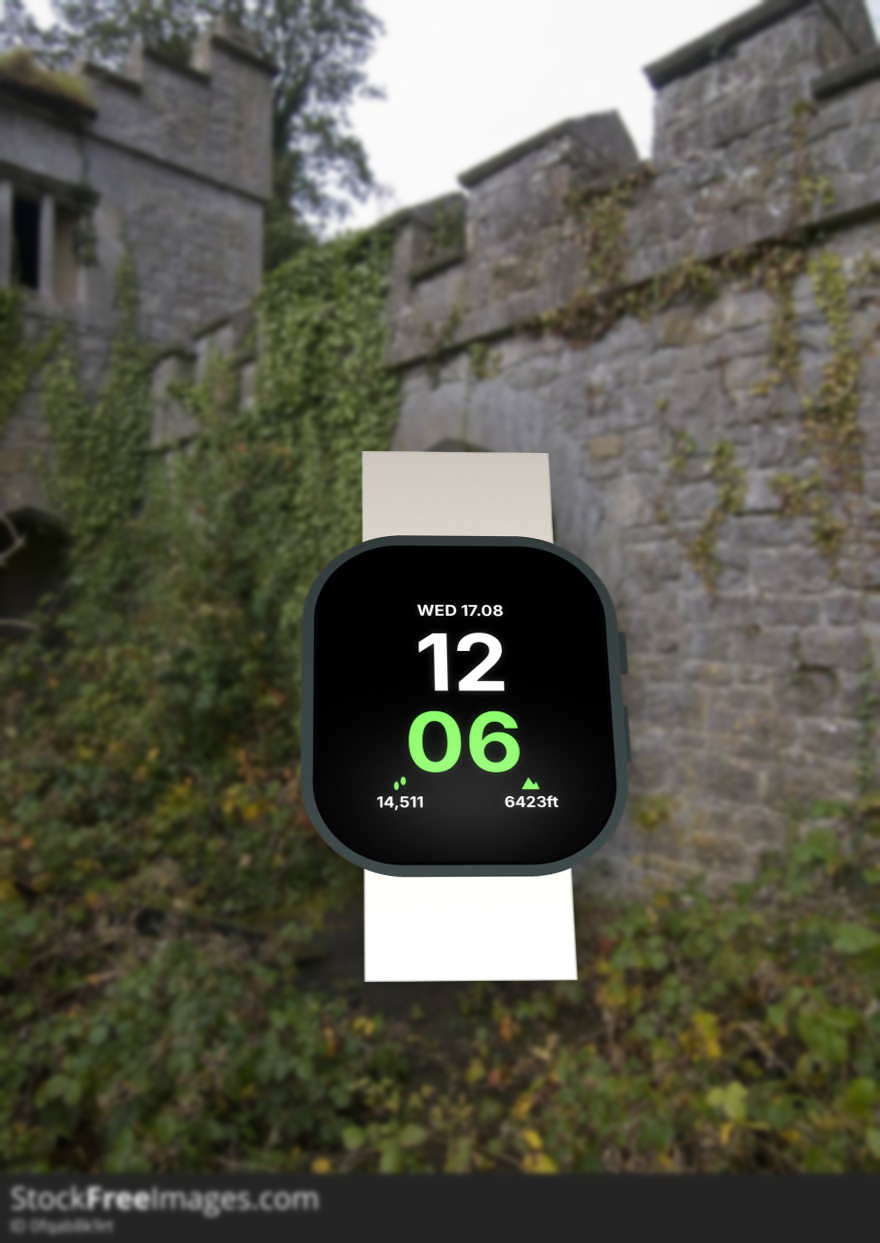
12.06
